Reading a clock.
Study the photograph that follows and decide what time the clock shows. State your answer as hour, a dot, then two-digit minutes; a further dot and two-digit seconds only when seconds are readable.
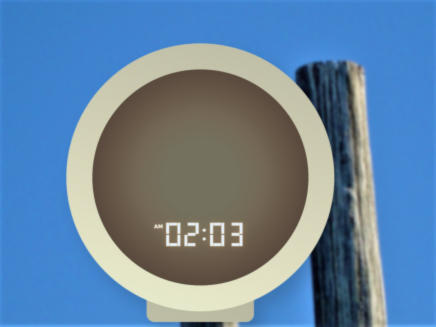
2.03
